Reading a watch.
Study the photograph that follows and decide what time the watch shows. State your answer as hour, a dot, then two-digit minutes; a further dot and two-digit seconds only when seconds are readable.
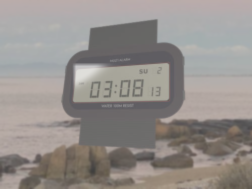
3.08
